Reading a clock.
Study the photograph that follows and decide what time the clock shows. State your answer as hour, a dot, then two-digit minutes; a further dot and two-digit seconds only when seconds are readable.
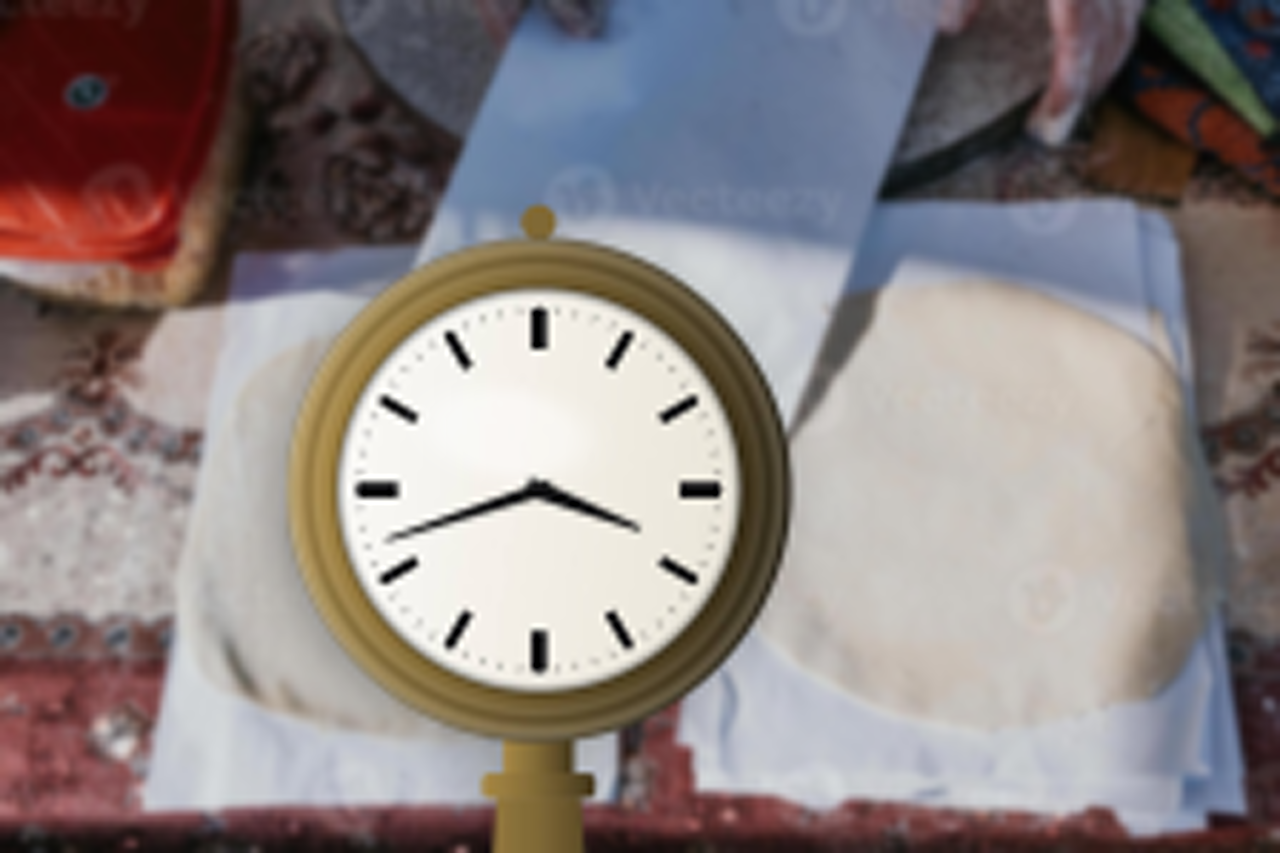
3.42
